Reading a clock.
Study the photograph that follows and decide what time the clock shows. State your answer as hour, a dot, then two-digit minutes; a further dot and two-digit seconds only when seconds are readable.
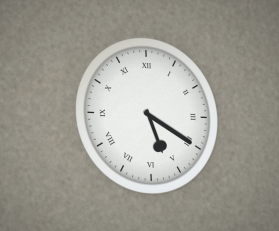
5.20
